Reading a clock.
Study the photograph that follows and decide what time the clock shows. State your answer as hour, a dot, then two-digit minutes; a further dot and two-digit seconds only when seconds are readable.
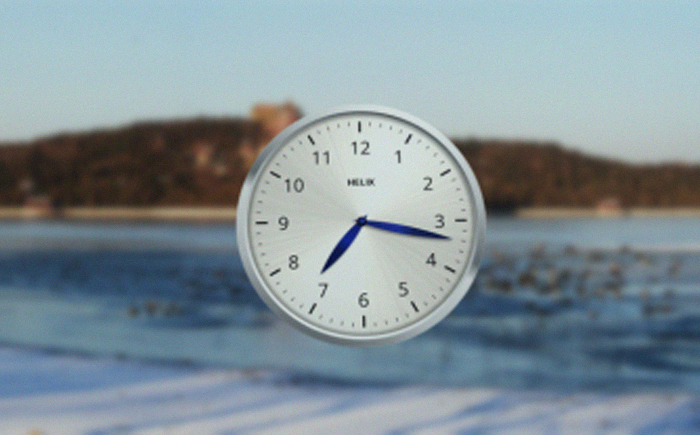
7.17
